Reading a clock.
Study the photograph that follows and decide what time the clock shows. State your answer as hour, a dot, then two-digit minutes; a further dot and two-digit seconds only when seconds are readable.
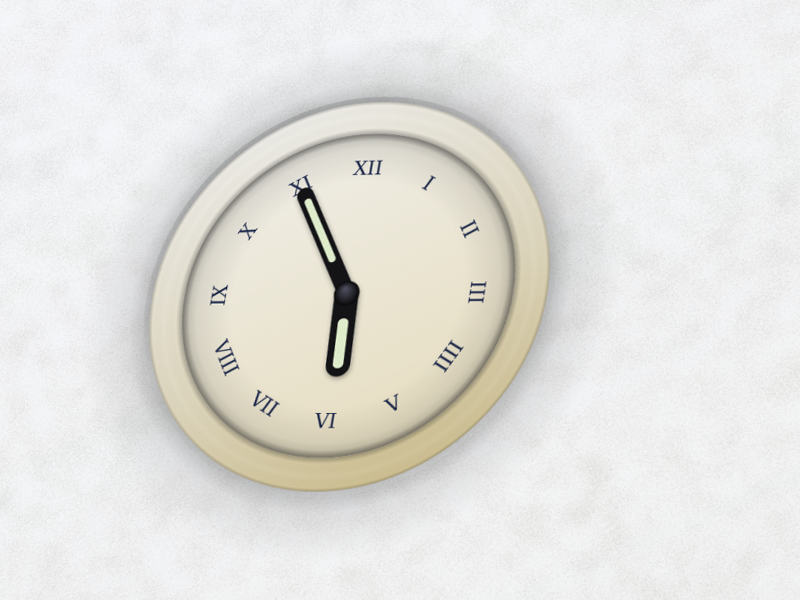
5.55
